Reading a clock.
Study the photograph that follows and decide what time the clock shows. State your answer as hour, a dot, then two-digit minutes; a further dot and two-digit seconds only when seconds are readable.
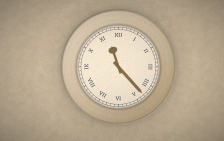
11.23
